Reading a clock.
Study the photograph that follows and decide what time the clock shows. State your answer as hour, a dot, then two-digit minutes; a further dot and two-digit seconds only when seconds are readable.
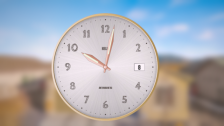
10.02
